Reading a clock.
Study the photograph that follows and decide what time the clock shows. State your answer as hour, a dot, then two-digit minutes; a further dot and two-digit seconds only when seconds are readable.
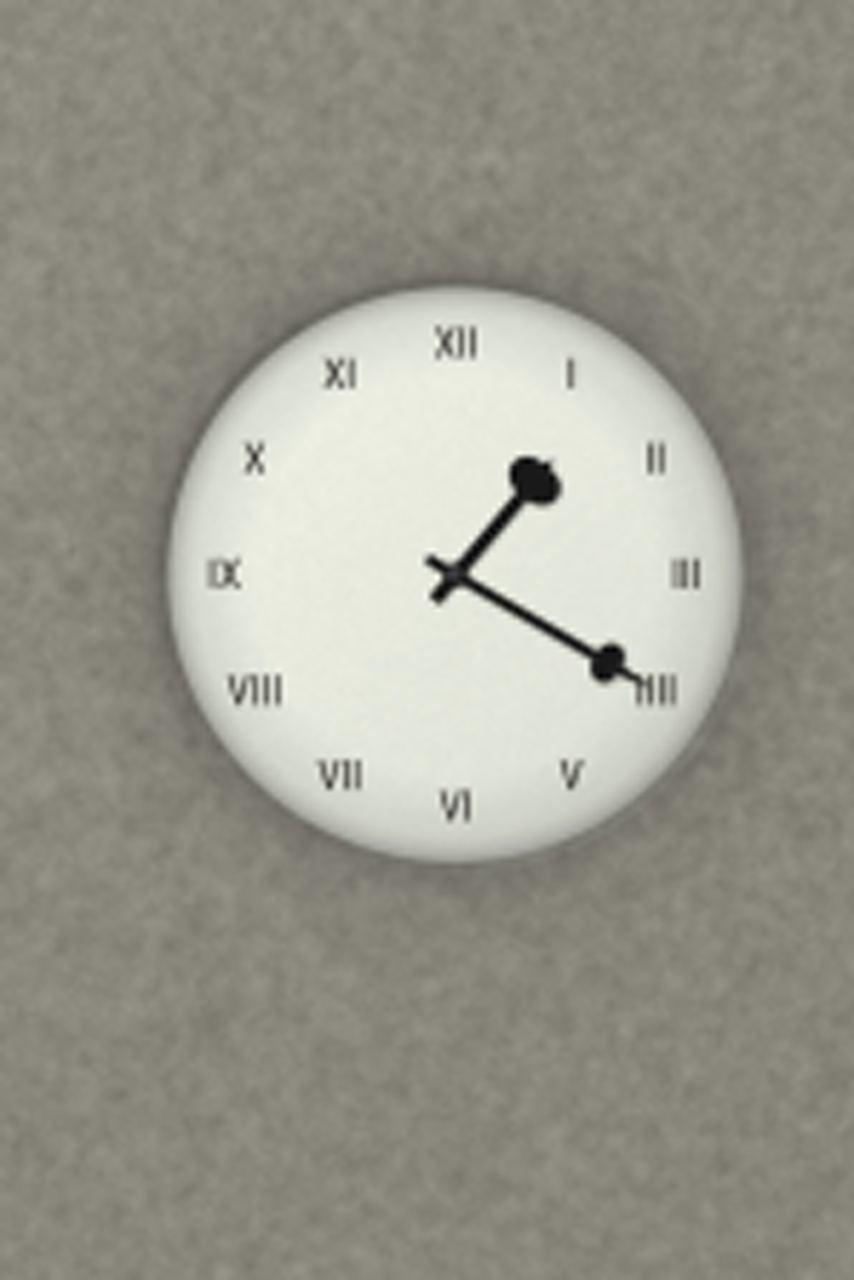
1.20
